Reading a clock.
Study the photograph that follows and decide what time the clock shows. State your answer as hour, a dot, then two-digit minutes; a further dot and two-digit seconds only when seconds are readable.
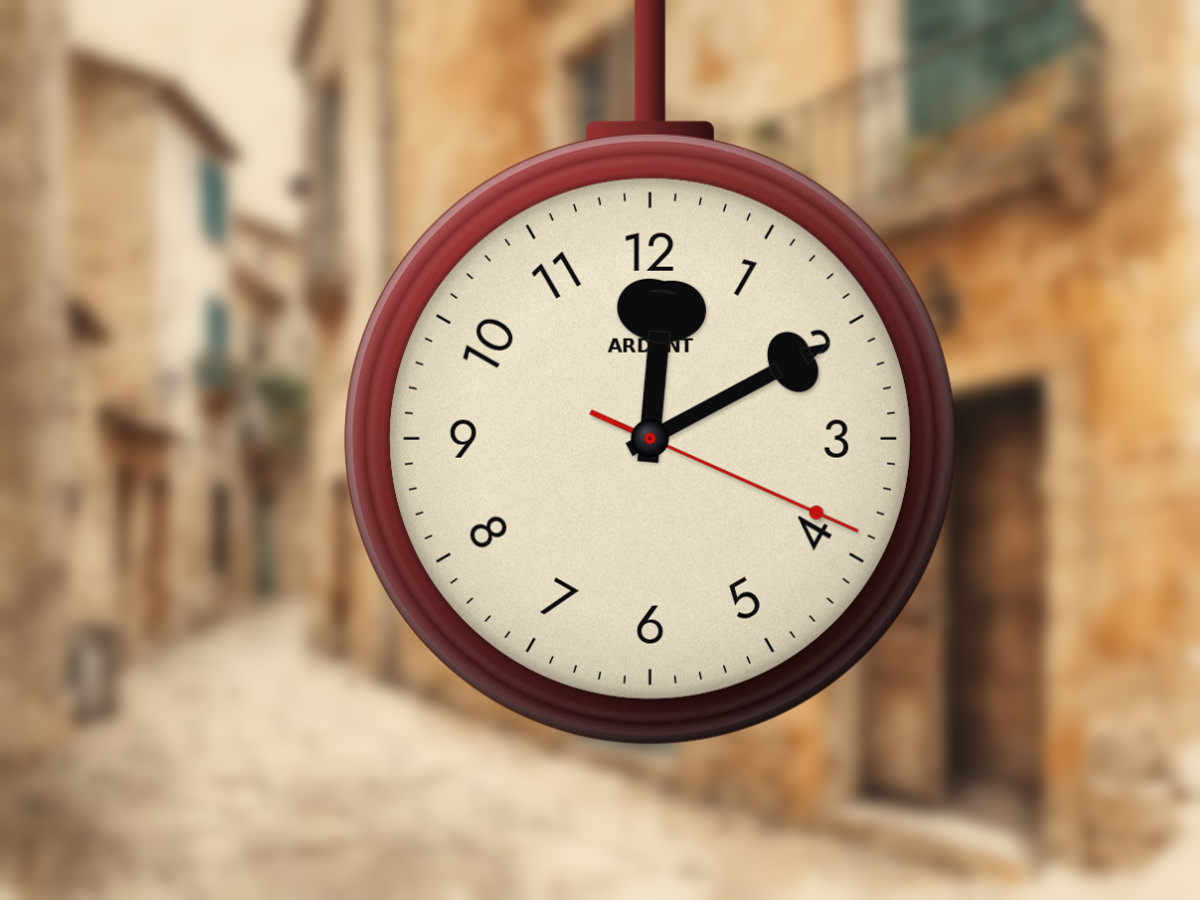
12.10.19
